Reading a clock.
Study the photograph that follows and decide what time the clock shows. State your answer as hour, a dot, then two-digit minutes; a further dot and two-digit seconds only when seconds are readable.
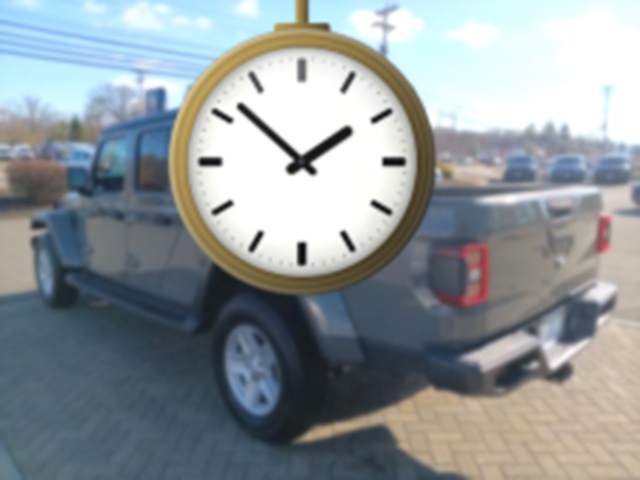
1.52
